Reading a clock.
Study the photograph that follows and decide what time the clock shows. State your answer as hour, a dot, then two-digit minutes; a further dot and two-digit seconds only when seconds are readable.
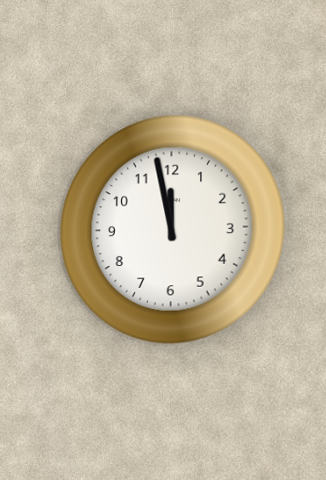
11.58
